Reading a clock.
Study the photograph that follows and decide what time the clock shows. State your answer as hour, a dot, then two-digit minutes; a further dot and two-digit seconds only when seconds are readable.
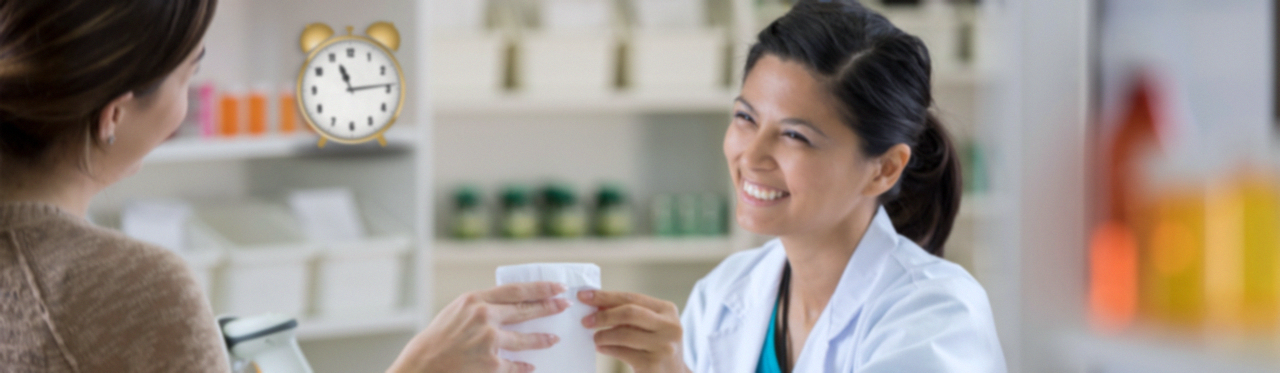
11.14
